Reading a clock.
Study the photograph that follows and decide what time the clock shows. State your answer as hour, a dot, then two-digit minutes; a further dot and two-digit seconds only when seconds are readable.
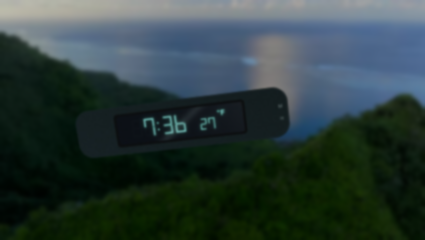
7.36
